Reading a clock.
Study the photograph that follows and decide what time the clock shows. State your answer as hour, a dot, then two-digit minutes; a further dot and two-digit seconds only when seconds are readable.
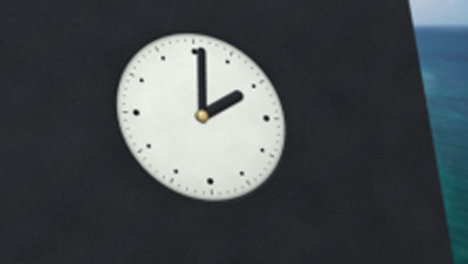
2.01
